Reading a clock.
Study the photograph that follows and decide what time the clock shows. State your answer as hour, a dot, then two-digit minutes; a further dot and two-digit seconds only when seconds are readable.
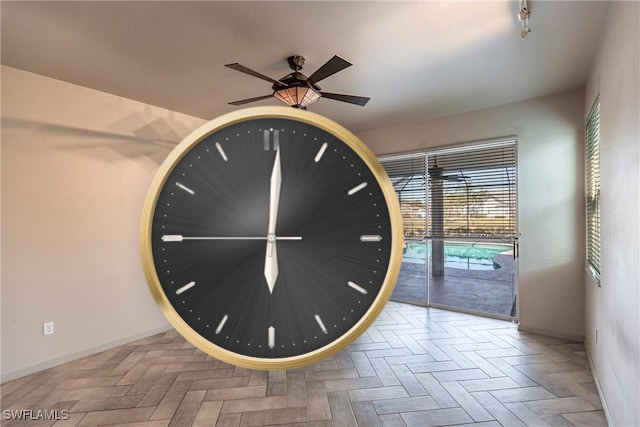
6.00.45
